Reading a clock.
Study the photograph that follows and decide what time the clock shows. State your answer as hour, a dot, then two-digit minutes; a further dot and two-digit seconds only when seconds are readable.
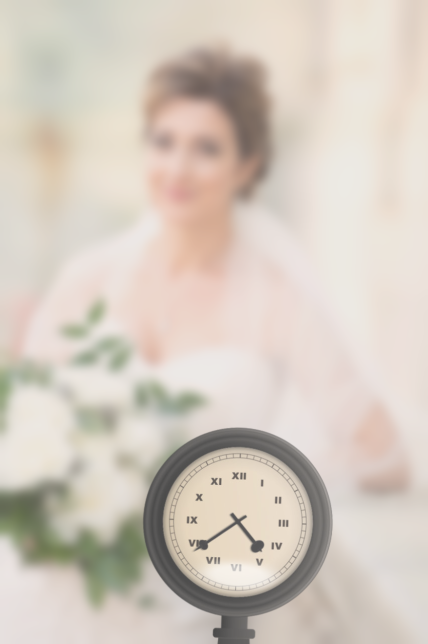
4.39
